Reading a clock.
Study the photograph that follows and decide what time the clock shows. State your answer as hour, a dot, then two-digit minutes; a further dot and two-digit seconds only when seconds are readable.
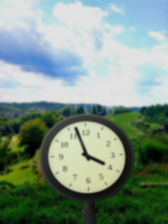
3.57
